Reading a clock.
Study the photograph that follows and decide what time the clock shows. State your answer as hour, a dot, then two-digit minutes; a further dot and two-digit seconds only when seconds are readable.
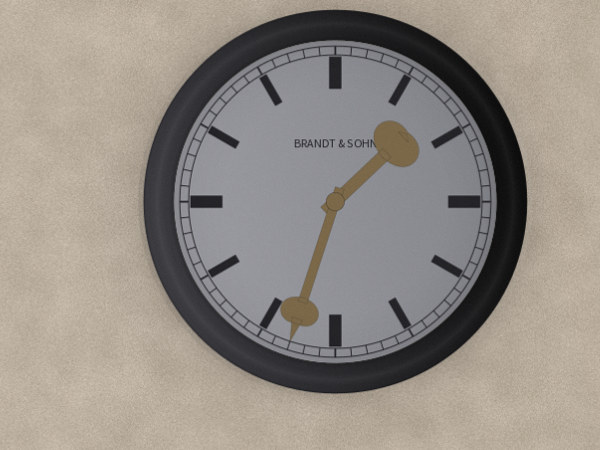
1.33
